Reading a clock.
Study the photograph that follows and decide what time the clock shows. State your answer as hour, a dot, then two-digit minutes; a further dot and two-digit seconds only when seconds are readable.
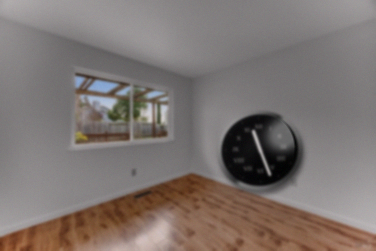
11.27
